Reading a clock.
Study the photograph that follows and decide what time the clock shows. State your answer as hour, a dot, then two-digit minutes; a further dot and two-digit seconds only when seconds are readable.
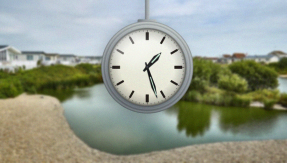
1.27
